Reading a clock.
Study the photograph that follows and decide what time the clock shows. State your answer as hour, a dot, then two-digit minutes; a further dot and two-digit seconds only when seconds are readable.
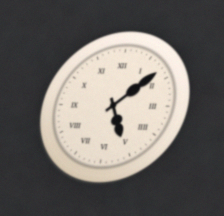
5.08
